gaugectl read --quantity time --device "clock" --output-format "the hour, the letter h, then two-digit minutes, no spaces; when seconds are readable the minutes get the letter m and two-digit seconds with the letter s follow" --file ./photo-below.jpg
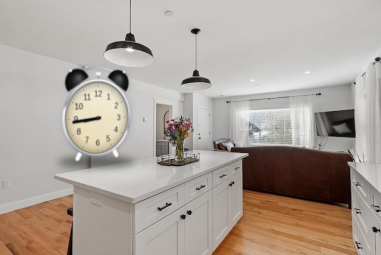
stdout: 8h44
